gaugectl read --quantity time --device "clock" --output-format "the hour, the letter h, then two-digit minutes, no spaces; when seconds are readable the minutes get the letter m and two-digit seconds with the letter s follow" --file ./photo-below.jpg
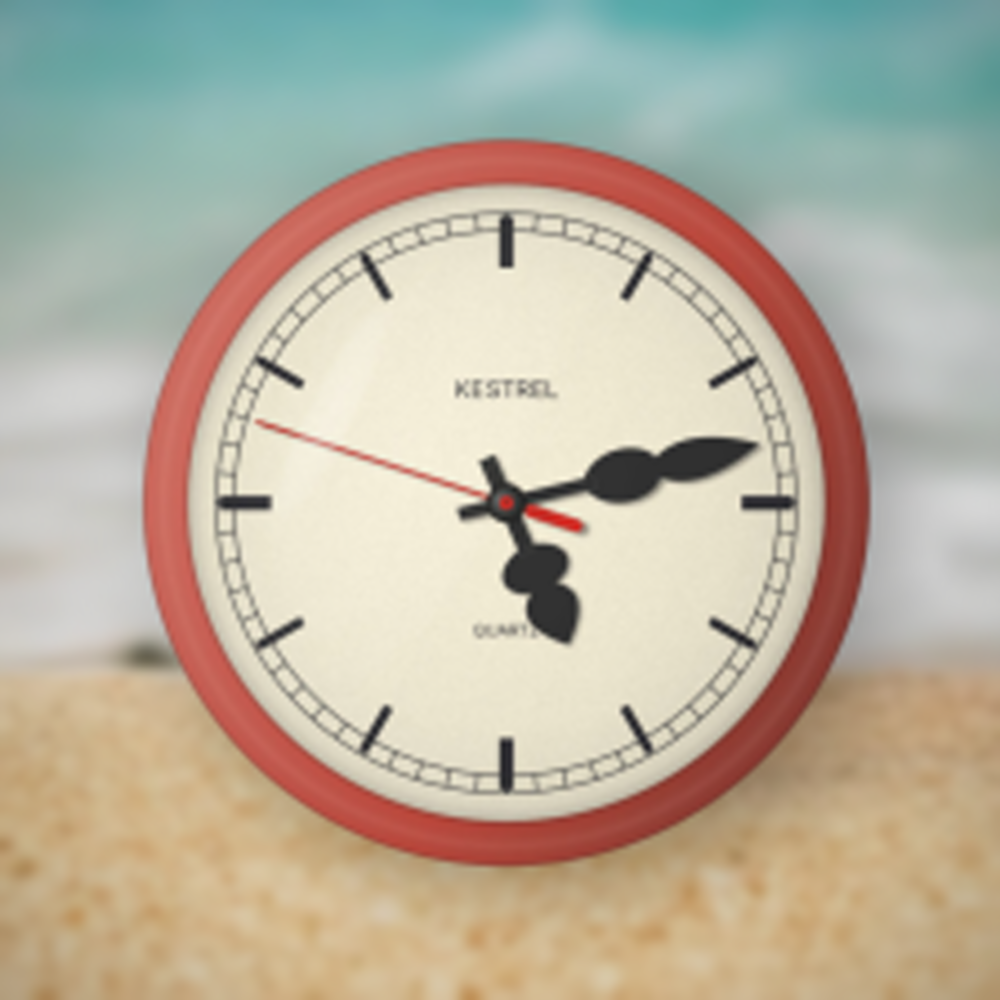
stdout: 5h12m48s
